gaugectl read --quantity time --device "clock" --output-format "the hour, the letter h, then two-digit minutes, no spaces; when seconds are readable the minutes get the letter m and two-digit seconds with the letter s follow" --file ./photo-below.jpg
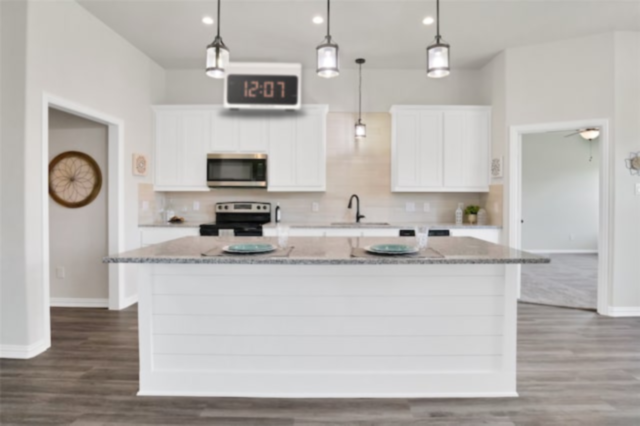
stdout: 12h07
